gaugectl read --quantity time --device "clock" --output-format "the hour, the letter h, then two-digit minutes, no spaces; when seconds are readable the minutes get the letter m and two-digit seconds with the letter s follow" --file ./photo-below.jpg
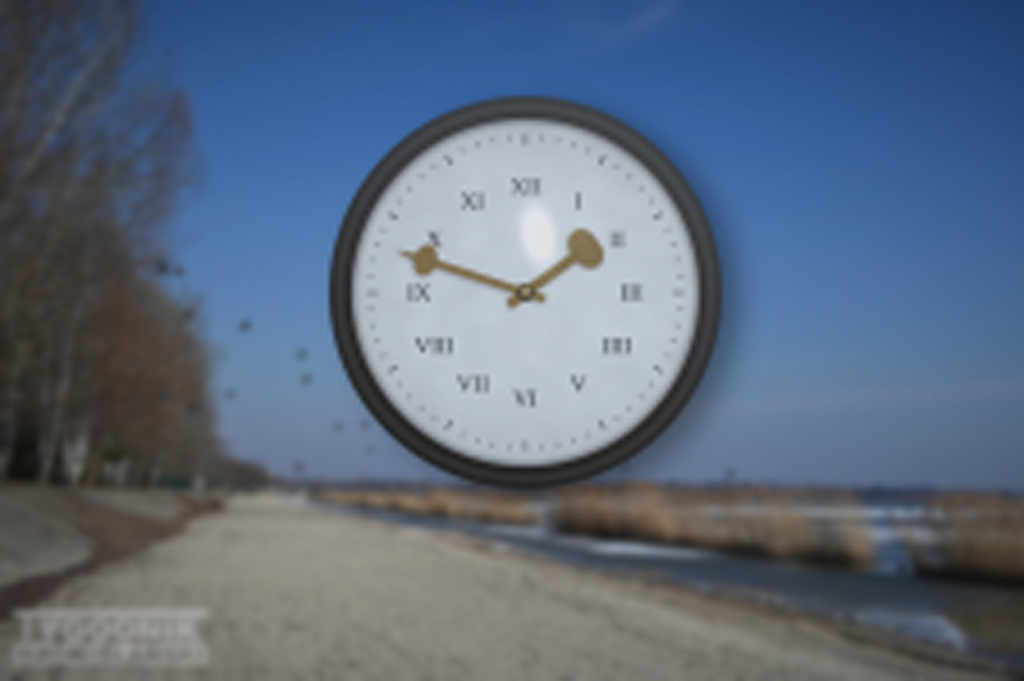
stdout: 1h48
